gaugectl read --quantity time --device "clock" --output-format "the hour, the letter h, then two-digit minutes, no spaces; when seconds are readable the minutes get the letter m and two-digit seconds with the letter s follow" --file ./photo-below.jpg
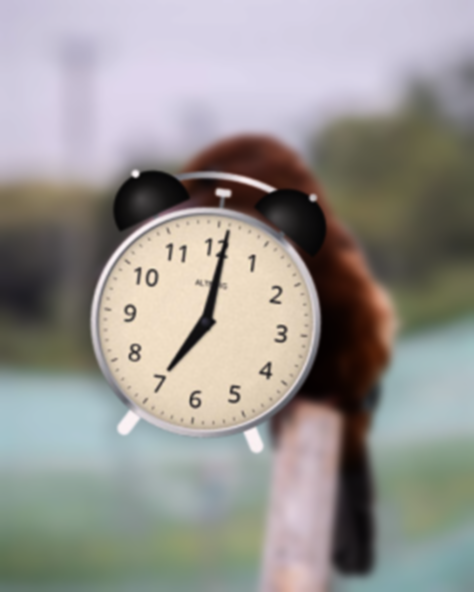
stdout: 7h01
